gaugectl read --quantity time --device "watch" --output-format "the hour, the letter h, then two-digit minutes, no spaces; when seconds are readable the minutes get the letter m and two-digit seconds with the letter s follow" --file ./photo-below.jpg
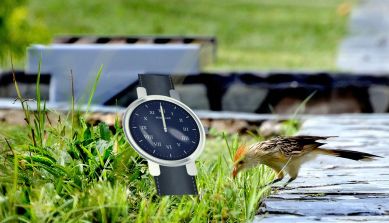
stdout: 12h00
